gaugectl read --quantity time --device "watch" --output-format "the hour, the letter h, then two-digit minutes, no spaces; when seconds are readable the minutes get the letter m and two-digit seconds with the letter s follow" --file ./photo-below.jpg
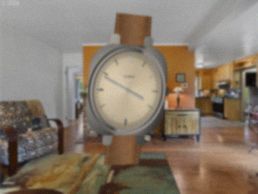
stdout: 3h49
